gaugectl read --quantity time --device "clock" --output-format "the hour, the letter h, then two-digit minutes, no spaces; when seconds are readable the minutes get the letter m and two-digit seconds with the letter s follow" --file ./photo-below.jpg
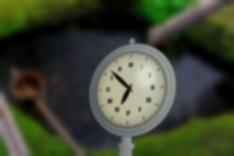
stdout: 6h52
